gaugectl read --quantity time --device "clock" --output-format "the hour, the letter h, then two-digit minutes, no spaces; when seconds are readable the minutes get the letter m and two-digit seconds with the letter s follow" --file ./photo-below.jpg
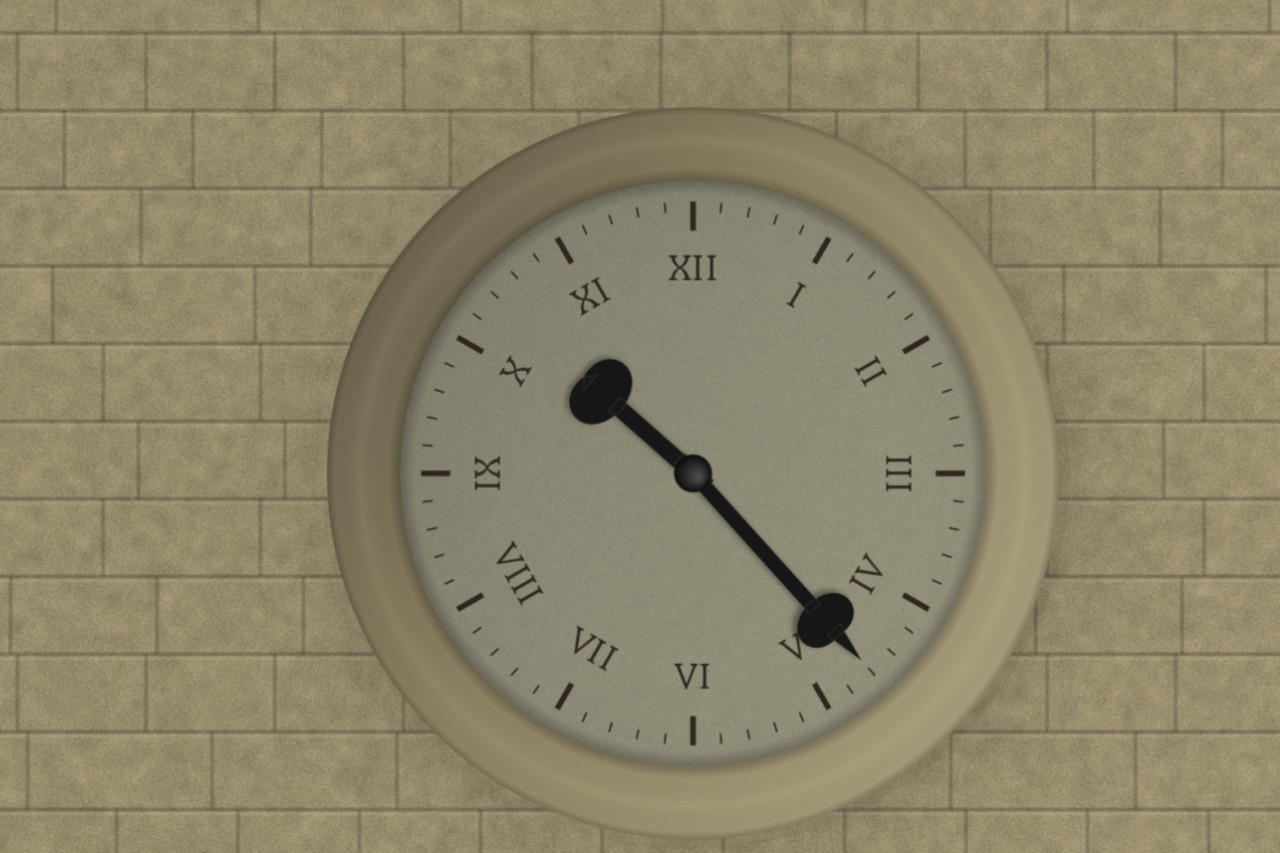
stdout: 10h23
